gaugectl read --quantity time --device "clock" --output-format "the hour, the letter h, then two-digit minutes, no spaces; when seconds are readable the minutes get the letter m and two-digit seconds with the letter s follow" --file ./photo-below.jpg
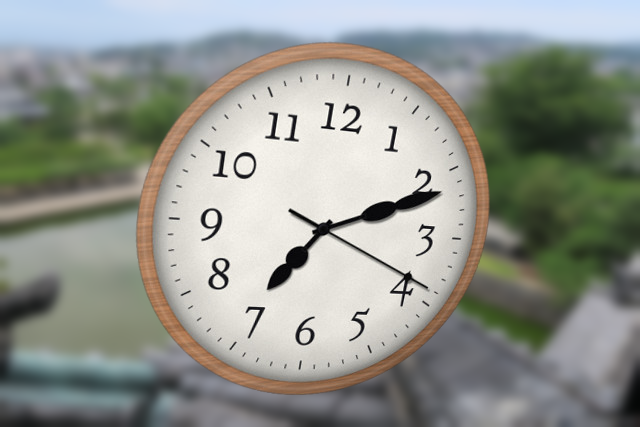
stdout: 7h11m19s
